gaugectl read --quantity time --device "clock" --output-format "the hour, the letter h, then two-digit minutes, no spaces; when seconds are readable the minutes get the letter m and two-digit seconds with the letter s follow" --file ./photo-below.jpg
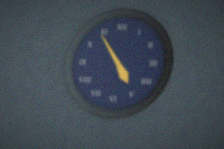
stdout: 4h54
